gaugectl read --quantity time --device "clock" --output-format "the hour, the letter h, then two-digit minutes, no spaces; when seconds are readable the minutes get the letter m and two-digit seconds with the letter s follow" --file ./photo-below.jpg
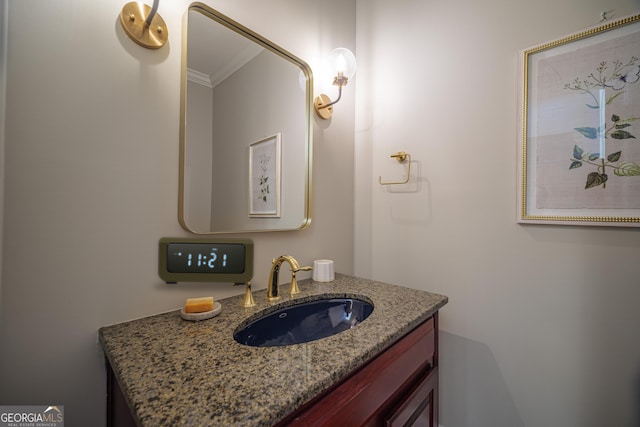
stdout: 11h21
